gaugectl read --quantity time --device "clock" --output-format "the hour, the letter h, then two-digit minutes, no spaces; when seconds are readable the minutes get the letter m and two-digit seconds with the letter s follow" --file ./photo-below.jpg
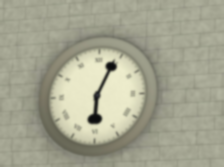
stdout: 6h04
